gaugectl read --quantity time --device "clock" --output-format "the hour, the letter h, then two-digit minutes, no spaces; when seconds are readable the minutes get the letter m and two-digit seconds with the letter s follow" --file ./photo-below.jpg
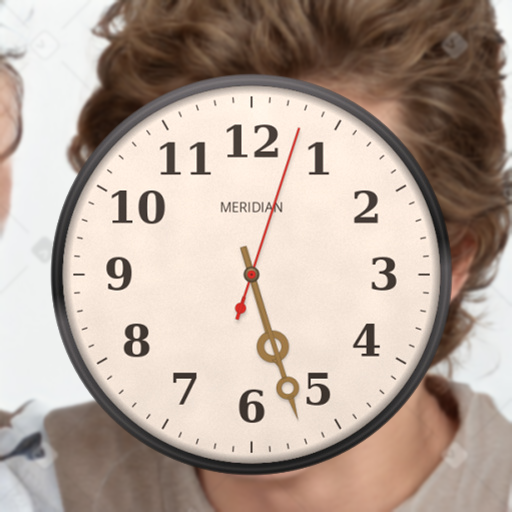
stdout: 5h27m03s
